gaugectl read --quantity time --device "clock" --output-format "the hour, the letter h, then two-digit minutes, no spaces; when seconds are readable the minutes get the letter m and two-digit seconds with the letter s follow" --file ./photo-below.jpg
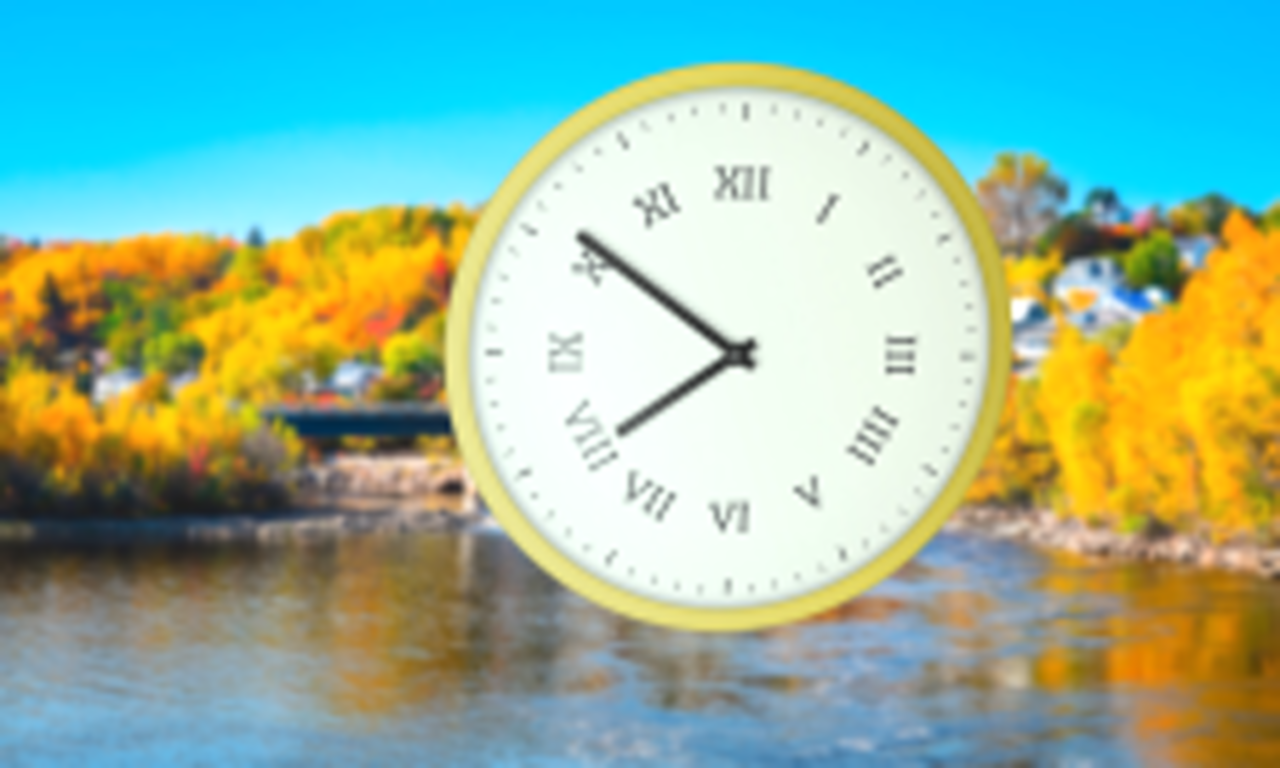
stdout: 7h51
